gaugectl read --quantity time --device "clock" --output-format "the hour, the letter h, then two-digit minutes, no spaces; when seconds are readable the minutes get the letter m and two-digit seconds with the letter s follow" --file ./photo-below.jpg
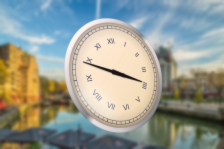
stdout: 3h49
